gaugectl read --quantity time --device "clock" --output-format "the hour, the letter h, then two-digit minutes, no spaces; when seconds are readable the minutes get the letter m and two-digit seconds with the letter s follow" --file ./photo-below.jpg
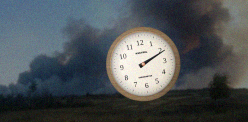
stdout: 2h11
